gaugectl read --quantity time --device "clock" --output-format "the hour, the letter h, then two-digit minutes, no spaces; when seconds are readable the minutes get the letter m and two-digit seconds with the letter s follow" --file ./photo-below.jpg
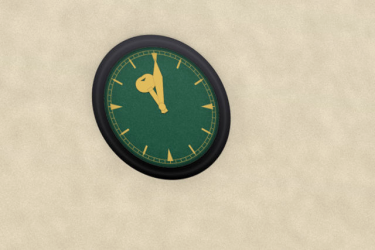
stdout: 11h00
